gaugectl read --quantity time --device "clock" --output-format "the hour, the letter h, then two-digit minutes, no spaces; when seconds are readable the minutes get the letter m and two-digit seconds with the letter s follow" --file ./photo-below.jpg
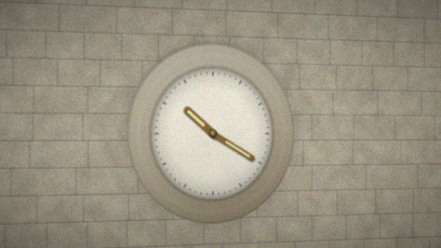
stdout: 10h20
